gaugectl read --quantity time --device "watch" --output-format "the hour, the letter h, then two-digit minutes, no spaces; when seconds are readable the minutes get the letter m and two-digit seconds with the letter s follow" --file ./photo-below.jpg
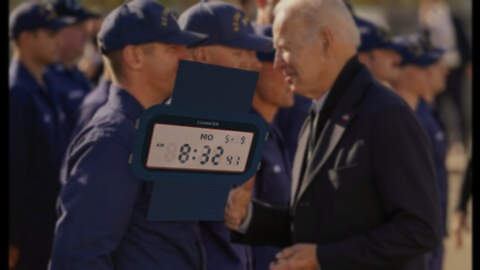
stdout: 8h32m41s
